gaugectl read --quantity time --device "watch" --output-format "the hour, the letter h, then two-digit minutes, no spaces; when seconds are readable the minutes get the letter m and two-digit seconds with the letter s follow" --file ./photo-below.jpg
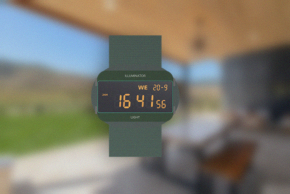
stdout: 16h41m56s
